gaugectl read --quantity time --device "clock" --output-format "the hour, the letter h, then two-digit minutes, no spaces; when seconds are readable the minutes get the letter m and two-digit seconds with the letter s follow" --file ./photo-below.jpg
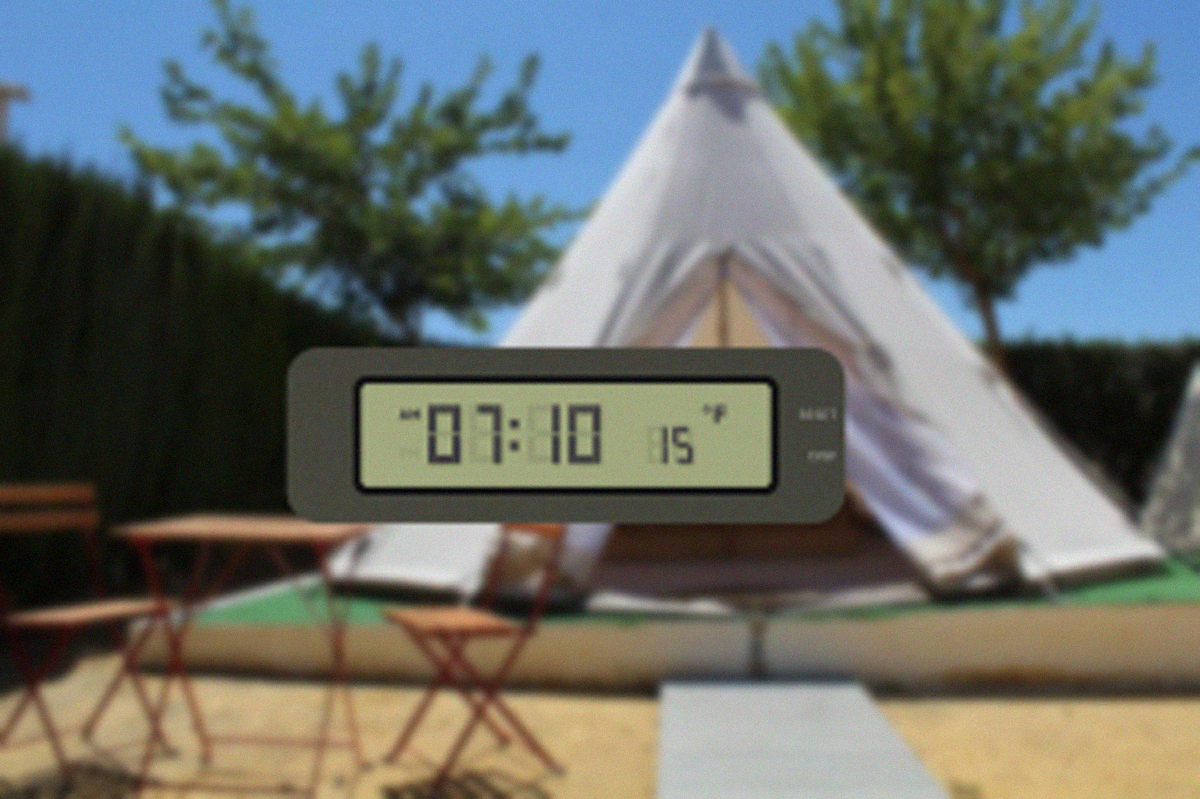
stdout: 7h10
